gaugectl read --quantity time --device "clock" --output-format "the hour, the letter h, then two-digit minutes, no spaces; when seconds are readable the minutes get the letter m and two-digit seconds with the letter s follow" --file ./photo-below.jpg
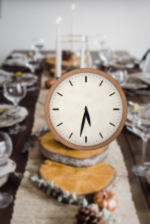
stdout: 5h32
